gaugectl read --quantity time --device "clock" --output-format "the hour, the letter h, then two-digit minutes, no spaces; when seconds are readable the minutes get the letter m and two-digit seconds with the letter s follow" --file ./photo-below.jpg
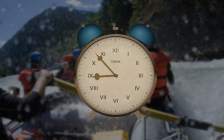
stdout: 8h53
